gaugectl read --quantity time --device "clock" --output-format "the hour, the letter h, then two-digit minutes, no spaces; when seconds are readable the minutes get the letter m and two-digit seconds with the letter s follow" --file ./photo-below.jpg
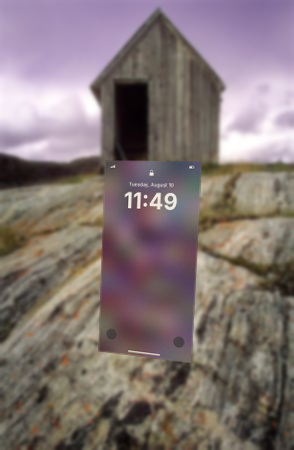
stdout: 11h49
